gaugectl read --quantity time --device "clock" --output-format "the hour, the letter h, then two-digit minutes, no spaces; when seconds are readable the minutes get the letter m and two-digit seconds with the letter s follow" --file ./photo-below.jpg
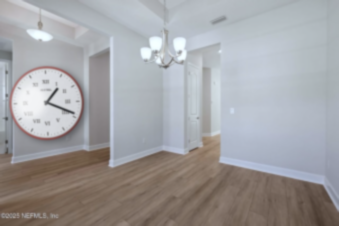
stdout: 1h19
